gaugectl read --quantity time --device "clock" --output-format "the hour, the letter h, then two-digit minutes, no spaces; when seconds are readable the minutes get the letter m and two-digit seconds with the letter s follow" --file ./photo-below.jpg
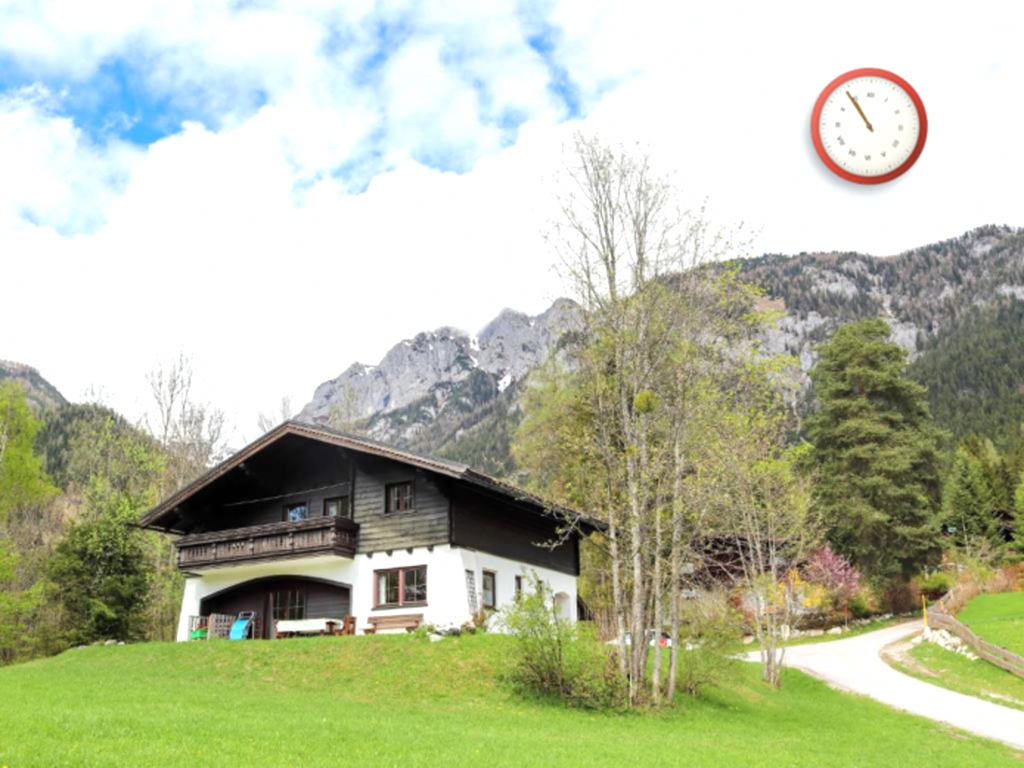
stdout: 10h54
